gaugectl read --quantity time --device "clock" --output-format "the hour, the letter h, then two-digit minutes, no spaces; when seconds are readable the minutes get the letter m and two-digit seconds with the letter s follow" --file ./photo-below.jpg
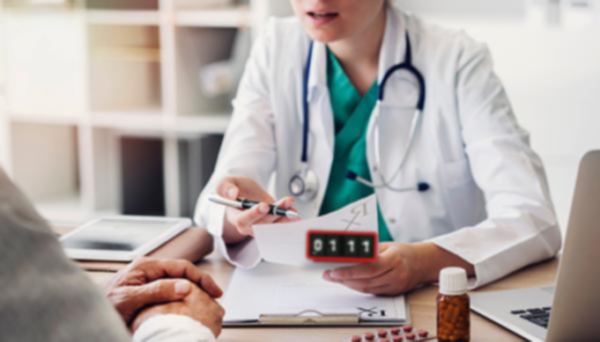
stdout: 1h11
